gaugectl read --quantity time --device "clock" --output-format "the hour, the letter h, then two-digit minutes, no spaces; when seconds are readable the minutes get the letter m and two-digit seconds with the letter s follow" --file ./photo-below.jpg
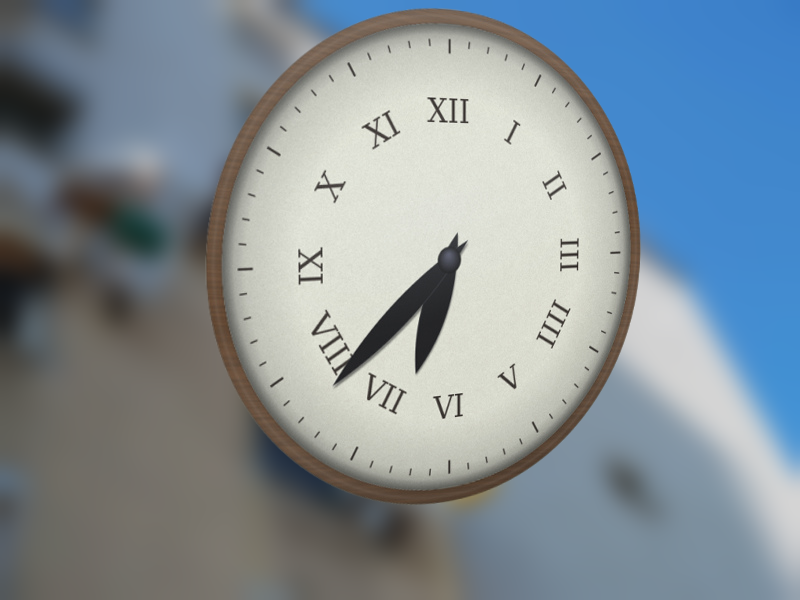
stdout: 6h38
